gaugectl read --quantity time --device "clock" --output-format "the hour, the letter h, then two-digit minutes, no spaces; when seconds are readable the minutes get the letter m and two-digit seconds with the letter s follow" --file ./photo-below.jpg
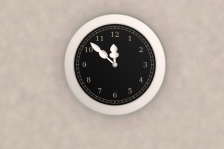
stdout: 11h52
